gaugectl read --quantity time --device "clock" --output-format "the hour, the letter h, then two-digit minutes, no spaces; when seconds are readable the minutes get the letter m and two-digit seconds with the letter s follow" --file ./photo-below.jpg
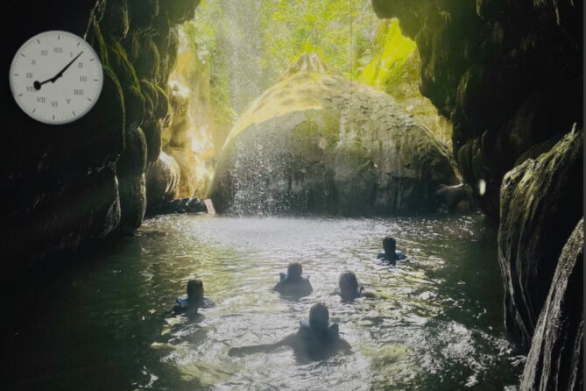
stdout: 8h07
